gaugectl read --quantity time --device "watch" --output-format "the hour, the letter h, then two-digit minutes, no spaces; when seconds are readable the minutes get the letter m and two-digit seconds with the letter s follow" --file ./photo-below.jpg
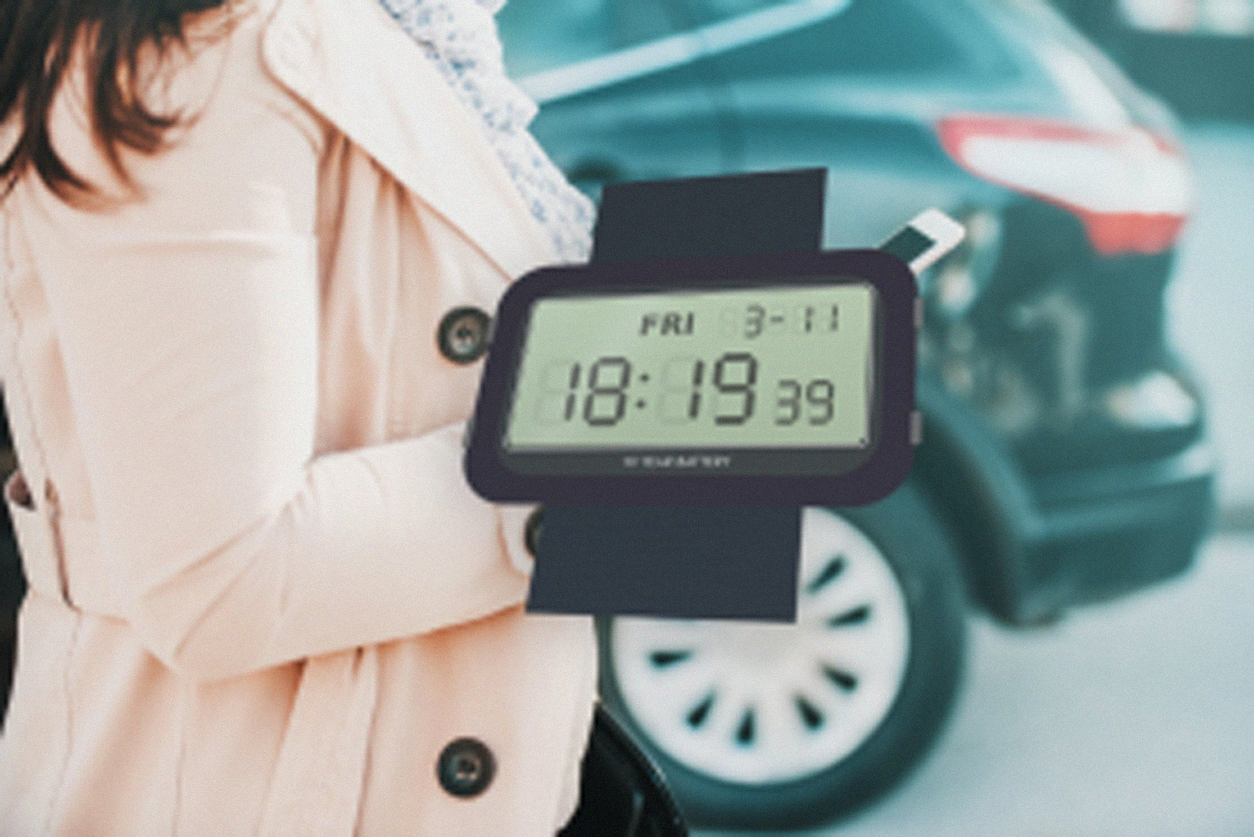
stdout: 18h19m39s
